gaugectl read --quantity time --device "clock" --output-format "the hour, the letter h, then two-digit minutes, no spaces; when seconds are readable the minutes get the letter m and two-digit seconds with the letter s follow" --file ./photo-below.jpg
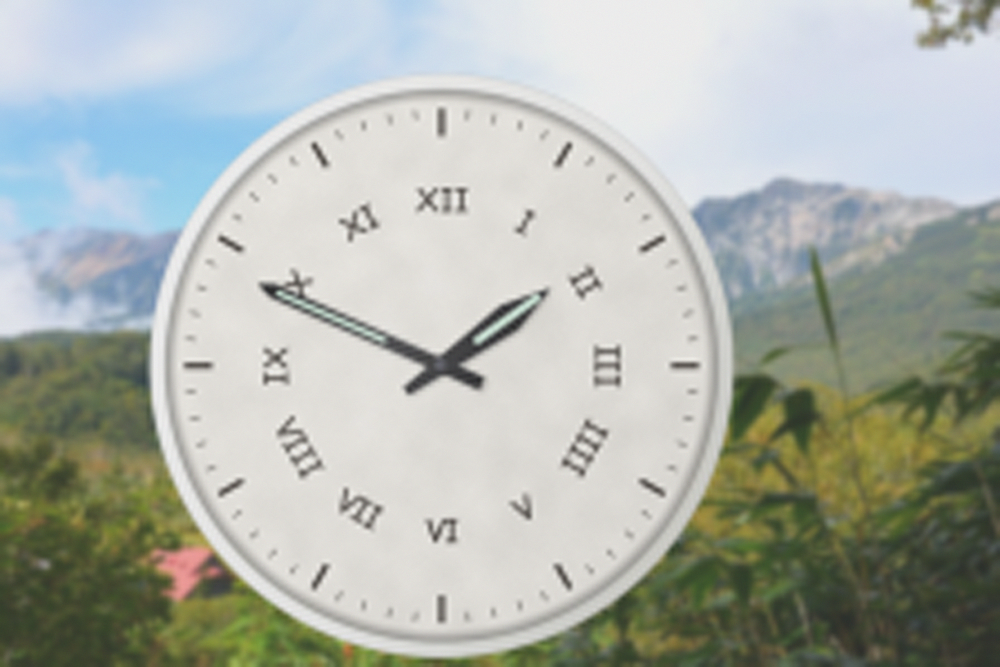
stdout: 1h49
